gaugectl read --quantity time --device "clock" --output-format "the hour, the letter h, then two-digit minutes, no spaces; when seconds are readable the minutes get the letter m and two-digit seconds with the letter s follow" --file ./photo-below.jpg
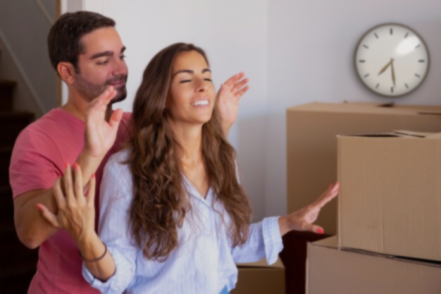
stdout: 7h29
